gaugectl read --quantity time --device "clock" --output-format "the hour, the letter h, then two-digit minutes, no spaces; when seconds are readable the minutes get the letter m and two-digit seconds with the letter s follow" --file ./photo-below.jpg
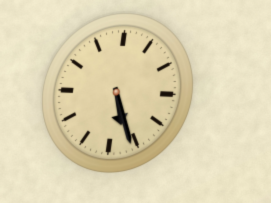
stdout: 5h26
